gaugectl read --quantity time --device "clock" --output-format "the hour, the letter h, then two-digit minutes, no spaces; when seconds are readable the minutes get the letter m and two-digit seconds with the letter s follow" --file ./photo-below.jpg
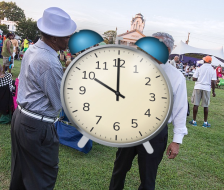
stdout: 10h00
